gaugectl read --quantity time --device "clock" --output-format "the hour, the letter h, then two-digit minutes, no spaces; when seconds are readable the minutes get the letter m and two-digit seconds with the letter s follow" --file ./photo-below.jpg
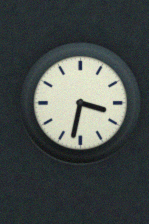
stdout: 3h32
